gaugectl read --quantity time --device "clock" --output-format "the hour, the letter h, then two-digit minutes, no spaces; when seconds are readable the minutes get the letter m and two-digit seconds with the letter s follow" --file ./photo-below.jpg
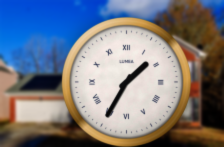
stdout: 1h35
